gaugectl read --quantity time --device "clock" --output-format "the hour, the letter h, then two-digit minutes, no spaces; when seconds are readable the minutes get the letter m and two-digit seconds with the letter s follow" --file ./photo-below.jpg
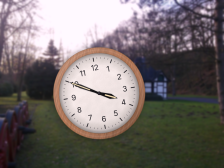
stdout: 3h50
